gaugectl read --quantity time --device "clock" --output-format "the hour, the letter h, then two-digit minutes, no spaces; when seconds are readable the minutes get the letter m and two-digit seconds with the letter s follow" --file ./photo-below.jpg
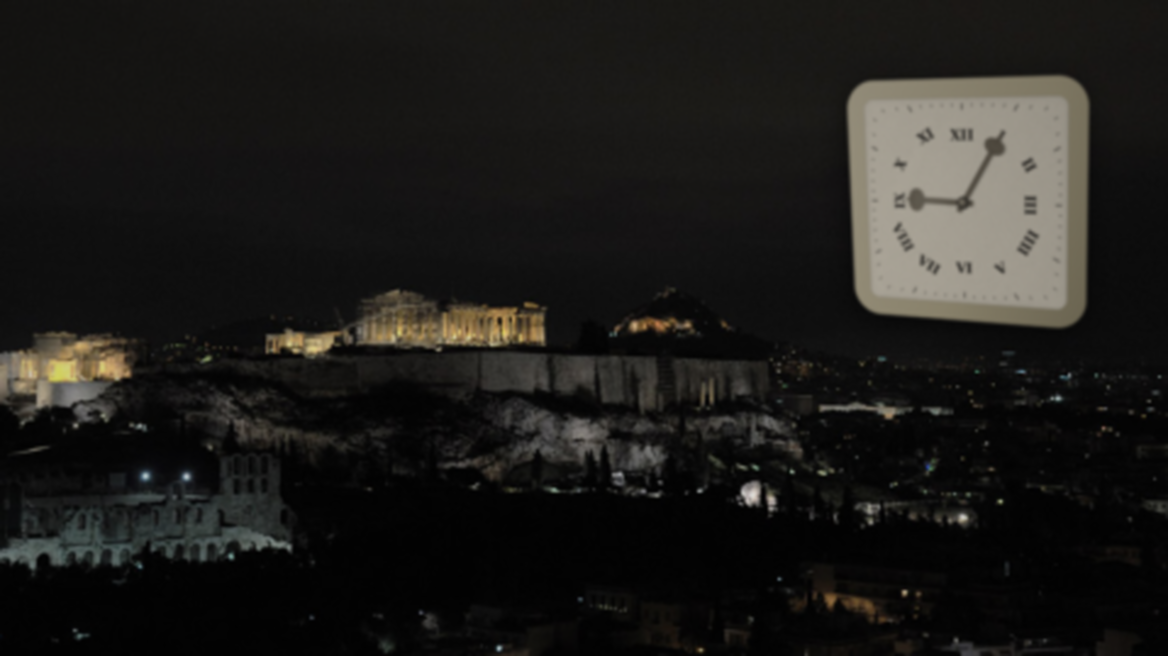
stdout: 9h05
